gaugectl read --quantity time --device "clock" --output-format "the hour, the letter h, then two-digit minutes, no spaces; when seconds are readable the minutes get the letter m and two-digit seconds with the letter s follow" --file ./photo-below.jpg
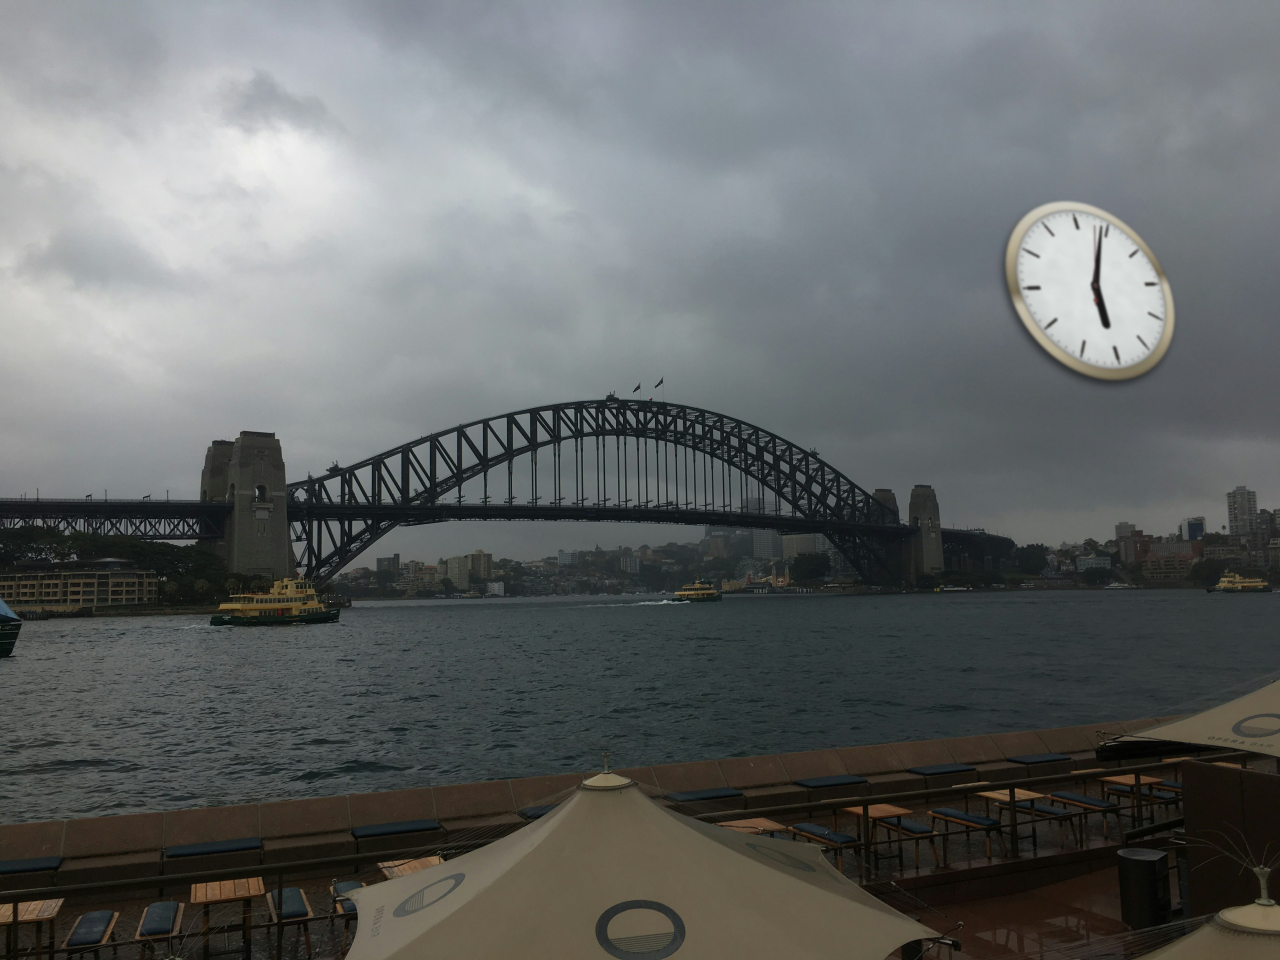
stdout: 6h04m03s
